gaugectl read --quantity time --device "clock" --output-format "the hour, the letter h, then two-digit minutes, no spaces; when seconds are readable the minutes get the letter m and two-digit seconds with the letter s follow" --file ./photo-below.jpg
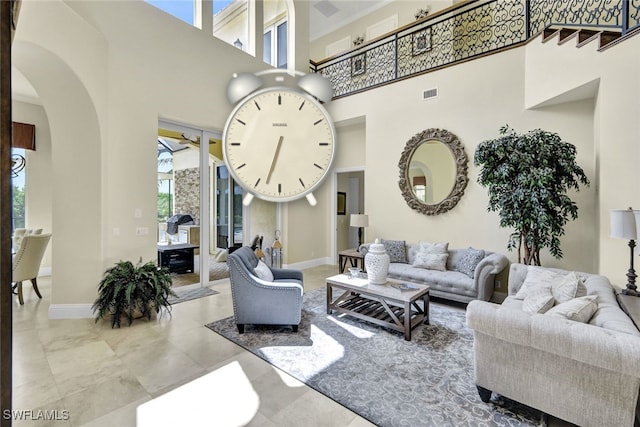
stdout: 6h33
